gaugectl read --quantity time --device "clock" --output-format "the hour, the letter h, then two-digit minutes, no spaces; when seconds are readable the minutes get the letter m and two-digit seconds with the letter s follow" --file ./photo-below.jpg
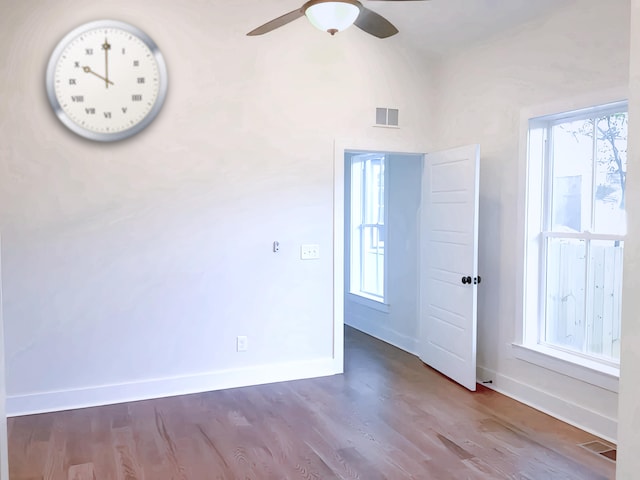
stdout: 10h00
